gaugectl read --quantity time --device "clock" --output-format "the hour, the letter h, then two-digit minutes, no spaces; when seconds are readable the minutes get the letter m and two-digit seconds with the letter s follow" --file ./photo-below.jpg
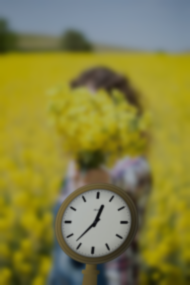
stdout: 12h37
